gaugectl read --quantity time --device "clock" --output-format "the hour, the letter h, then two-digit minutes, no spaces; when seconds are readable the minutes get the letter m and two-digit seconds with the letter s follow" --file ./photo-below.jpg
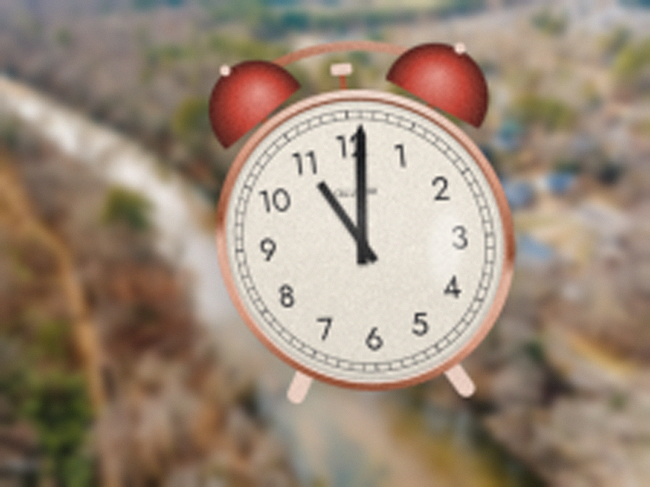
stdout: 11h01
